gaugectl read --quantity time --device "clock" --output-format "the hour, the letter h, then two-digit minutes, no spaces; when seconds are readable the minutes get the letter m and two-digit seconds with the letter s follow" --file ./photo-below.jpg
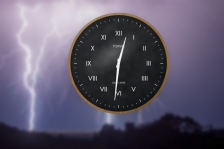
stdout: 12h31
